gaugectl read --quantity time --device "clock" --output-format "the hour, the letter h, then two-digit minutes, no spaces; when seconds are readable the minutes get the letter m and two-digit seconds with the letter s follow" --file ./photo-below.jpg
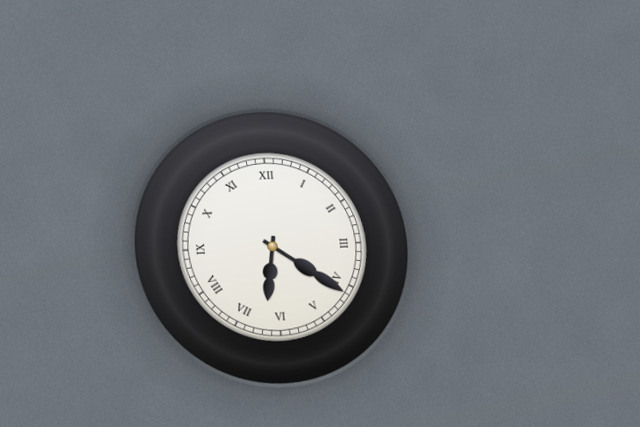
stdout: 6h21
